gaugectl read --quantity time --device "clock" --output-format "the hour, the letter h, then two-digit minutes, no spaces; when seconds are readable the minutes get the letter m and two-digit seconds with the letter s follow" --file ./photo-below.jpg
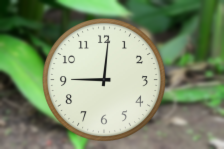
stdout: 9h01
